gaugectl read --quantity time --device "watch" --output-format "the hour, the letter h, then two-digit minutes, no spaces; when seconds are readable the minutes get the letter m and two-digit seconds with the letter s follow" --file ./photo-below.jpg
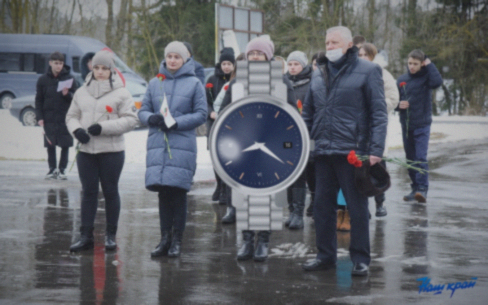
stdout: 8h21
